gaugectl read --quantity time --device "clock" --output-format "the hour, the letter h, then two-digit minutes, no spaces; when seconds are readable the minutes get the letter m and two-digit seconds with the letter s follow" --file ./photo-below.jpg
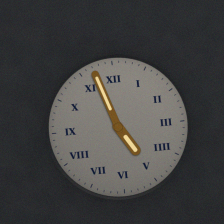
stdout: 4h57
